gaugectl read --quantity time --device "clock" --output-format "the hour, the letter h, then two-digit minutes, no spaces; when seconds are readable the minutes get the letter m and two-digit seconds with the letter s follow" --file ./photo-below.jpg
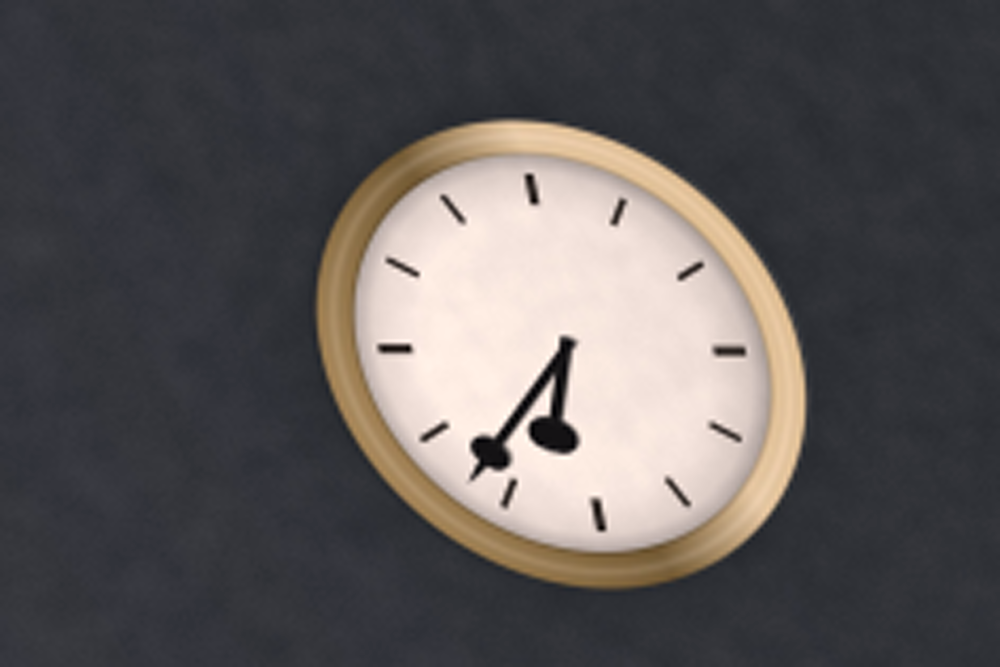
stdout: 6h37
